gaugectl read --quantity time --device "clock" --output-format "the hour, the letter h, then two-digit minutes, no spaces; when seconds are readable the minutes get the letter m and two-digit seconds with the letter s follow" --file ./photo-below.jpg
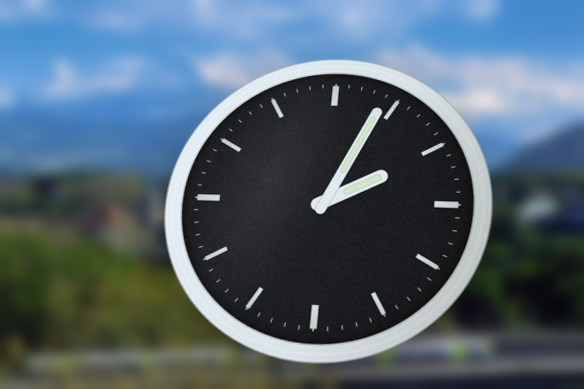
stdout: 2h04
